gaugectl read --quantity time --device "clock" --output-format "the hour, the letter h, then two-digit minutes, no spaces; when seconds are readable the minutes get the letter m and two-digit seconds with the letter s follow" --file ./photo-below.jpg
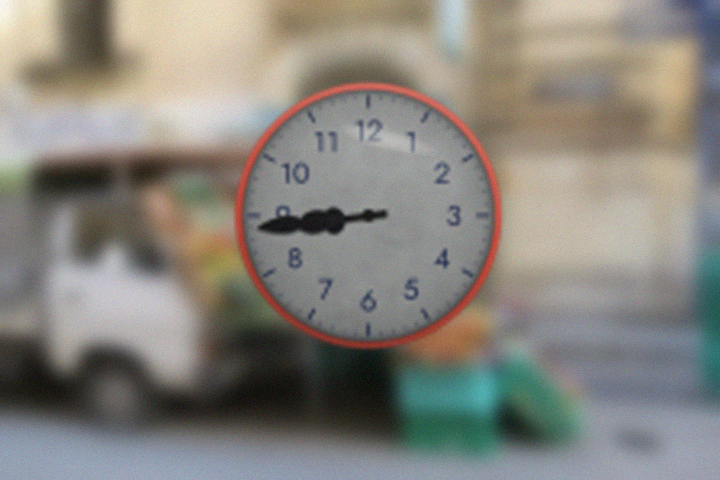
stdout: 8h44
